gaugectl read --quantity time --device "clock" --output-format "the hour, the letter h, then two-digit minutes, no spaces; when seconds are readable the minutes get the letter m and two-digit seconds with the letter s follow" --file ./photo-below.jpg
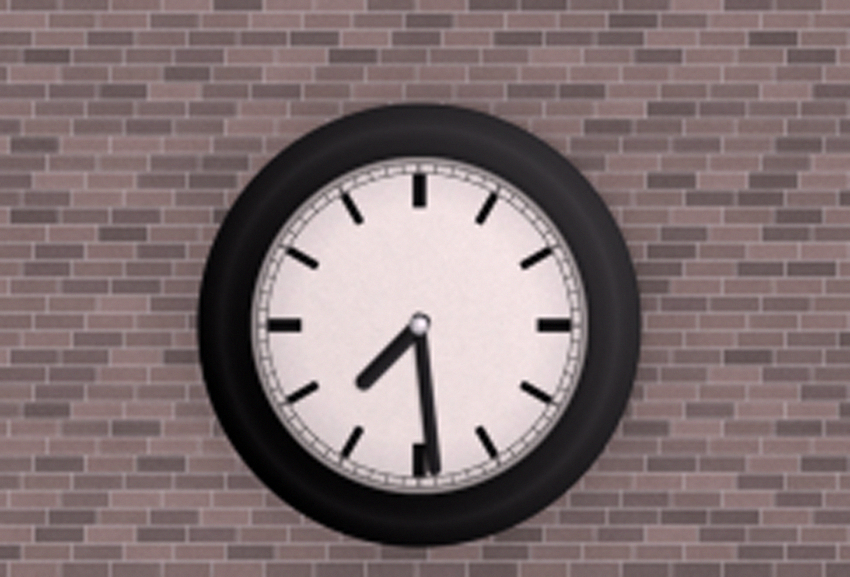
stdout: 7h29
